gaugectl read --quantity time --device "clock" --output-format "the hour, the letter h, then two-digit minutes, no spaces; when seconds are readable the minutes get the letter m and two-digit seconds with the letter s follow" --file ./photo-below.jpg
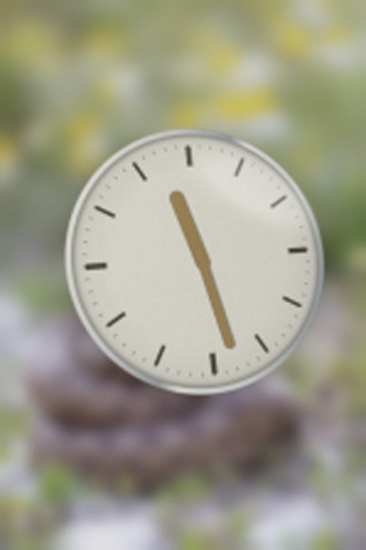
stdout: 11h28
